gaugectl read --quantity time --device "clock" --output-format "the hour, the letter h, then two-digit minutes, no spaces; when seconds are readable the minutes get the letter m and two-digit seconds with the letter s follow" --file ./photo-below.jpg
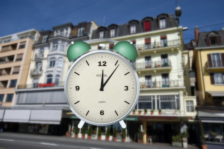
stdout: 12h06
